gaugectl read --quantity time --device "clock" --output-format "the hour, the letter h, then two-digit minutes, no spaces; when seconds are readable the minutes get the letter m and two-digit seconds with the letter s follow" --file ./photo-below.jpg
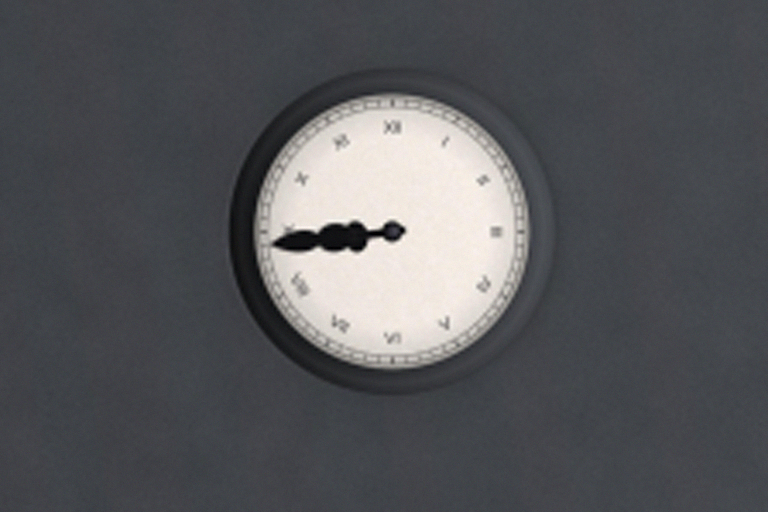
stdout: 8h44
